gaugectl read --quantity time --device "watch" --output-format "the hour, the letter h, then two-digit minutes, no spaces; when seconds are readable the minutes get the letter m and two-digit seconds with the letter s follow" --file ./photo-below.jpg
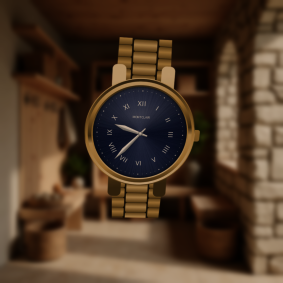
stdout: 9h37
